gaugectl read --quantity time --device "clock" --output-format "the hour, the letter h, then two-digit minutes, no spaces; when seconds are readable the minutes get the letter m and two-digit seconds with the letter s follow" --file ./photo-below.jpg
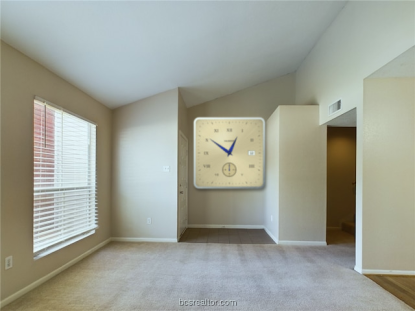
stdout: 12h51
